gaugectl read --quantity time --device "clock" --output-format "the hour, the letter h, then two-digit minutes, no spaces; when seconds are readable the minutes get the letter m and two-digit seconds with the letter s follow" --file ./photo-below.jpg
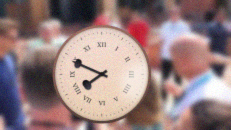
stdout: 7h49
